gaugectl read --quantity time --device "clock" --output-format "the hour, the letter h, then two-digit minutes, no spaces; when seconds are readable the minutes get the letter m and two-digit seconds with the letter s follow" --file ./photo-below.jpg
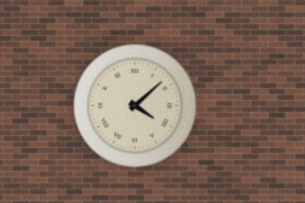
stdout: 4h08
